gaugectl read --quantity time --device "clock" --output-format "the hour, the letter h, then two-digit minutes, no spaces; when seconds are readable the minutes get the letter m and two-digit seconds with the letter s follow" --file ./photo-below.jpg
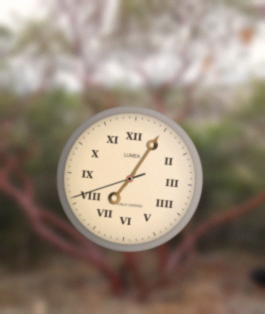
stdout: 7h04m41s
